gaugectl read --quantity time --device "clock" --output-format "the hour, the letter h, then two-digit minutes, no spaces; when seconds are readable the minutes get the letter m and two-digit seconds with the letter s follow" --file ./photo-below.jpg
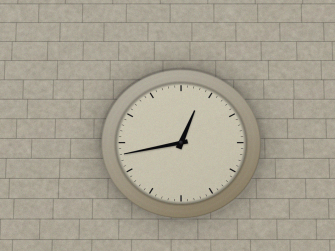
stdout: 12h43
